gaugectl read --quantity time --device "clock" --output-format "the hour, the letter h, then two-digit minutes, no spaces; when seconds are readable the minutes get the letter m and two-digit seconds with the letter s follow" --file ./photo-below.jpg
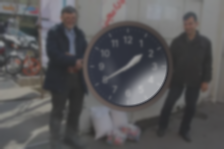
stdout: 1h40
